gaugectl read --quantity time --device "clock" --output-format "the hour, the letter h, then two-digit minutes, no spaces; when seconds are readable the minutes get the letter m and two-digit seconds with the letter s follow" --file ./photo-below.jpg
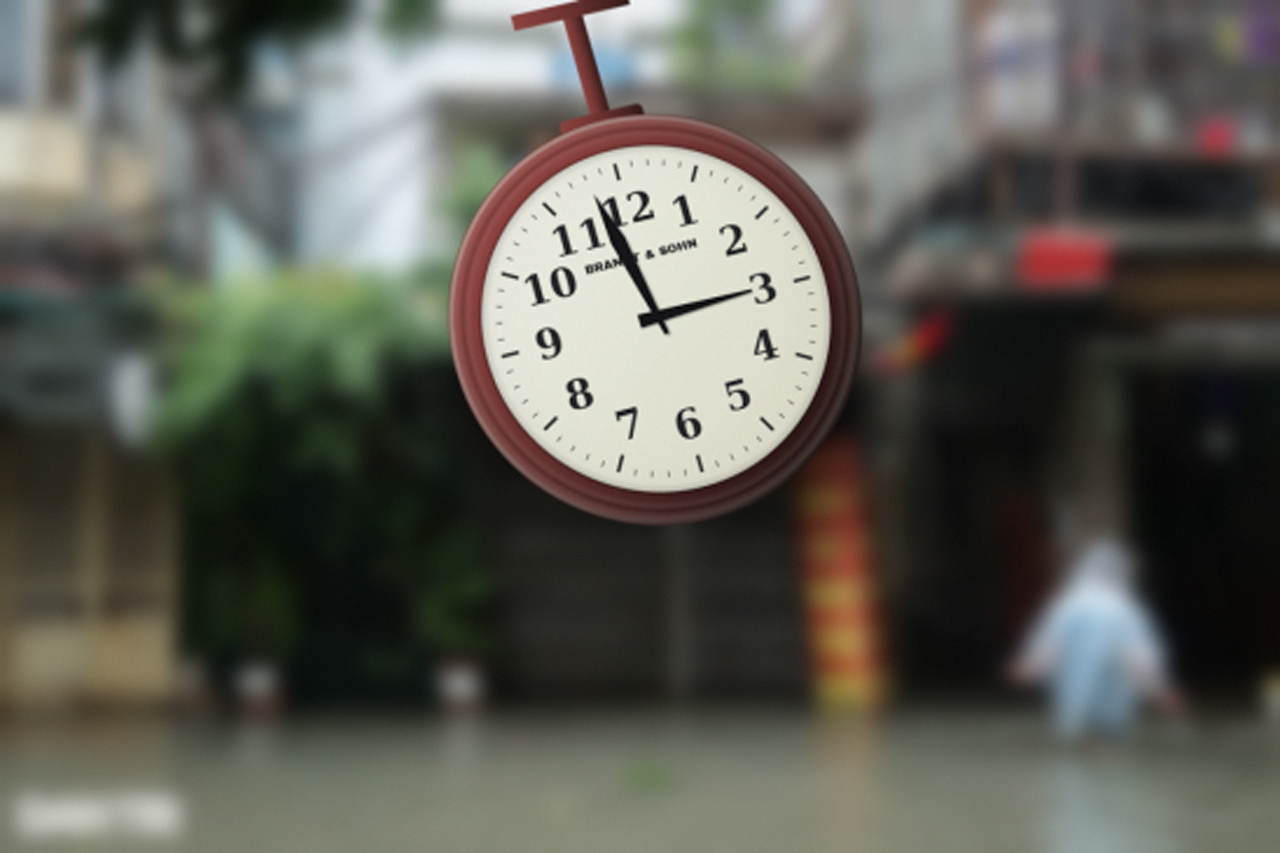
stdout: 2h58
